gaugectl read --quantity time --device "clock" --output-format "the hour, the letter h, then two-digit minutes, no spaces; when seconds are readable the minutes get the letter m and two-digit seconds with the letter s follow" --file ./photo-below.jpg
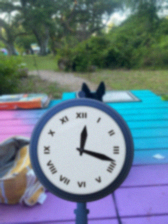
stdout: 12h18
